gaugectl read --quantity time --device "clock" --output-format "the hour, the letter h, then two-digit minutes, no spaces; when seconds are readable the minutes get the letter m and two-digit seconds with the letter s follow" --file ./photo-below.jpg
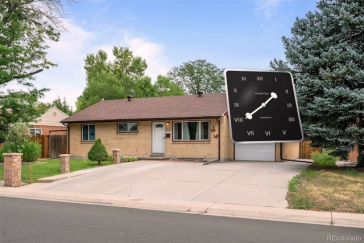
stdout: 1h39
